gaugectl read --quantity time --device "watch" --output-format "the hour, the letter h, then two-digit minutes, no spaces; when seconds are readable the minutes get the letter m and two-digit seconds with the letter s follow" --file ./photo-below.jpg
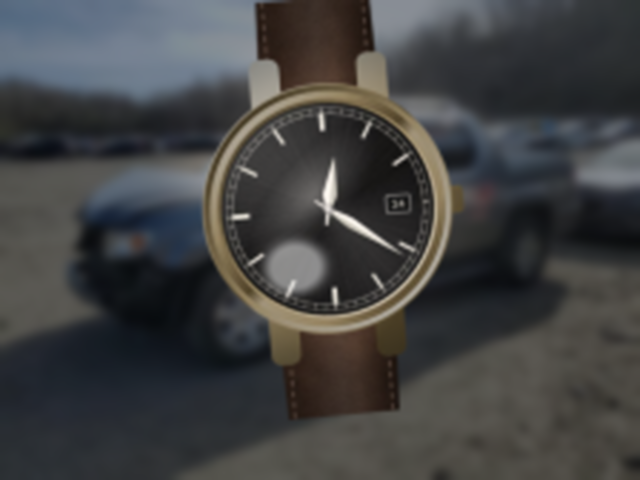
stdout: 12h21
